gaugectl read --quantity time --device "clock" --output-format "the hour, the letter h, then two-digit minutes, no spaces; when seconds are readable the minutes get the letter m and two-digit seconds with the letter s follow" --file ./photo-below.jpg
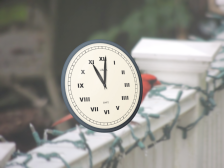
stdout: 11h01
